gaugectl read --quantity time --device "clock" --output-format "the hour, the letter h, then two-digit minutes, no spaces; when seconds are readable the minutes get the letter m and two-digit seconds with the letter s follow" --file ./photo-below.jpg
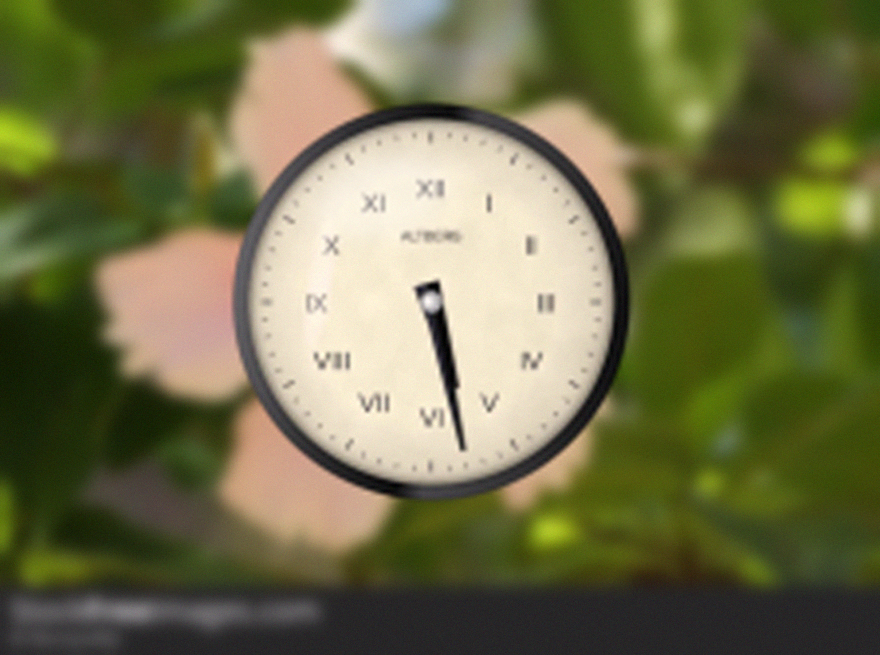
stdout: 5h28
